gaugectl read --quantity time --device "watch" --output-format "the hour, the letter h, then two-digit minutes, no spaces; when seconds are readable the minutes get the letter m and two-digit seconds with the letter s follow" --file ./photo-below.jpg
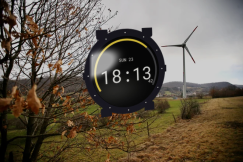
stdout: 18h13
